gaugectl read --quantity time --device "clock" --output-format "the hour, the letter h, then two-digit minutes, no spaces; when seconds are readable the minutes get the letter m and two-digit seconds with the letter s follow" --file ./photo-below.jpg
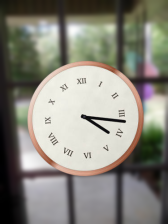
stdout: 4h17
